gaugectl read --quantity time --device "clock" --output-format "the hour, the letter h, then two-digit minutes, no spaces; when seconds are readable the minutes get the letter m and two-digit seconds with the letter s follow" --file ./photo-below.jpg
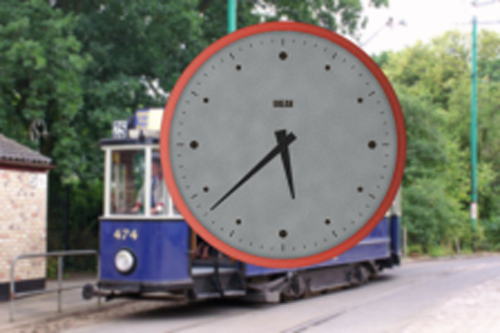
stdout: 5h38
